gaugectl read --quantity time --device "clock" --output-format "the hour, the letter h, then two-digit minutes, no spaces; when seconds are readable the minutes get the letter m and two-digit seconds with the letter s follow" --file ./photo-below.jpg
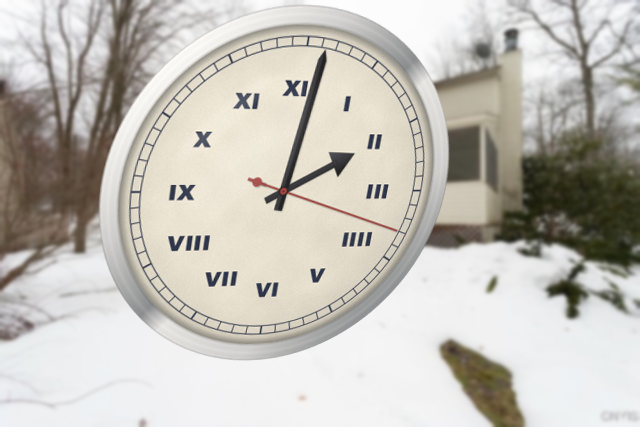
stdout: 2h01m18s
